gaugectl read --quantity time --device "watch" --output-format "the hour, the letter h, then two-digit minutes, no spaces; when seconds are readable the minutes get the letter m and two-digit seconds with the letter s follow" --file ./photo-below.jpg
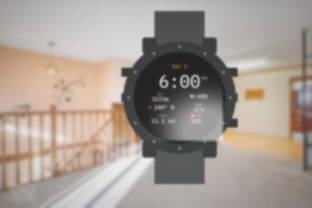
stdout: 6h00
